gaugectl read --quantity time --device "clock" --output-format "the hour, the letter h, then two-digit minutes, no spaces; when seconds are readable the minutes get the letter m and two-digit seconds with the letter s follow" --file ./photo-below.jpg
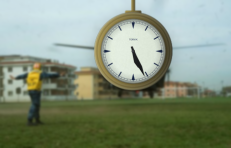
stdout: 5h26
